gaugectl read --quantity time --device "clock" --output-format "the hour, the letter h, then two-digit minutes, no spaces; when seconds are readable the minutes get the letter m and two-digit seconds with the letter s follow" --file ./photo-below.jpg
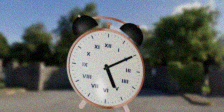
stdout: 5h10
